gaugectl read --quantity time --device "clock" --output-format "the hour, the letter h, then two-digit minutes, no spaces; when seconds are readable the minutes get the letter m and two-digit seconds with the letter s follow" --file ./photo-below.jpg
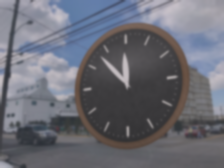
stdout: 11h53
